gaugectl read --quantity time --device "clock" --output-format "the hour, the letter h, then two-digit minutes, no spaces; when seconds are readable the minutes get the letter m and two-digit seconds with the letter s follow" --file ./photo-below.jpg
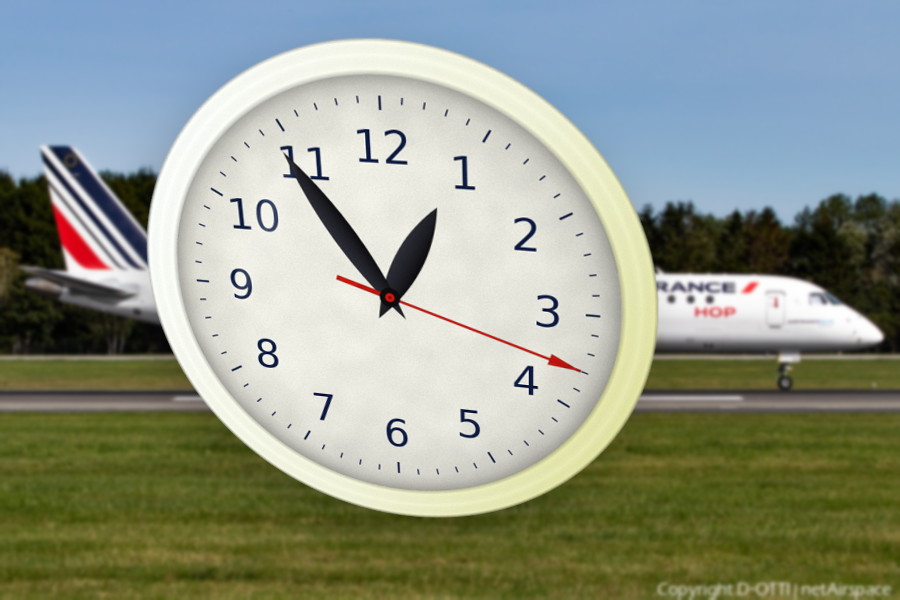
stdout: 12h54m18s
